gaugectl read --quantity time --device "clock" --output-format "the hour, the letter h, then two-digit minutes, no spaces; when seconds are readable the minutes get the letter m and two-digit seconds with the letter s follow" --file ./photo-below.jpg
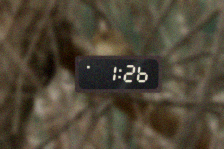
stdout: 1h26
